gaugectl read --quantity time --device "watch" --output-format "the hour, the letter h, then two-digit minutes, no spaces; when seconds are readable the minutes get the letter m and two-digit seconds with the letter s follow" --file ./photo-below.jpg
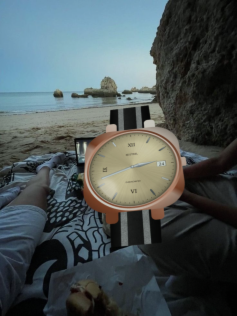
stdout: 2h42
